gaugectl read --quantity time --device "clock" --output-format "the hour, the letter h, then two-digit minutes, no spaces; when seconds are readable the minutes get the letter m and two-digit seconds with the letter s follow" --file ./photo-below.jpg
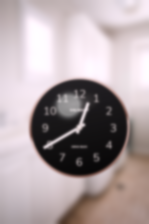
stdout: 12h40
